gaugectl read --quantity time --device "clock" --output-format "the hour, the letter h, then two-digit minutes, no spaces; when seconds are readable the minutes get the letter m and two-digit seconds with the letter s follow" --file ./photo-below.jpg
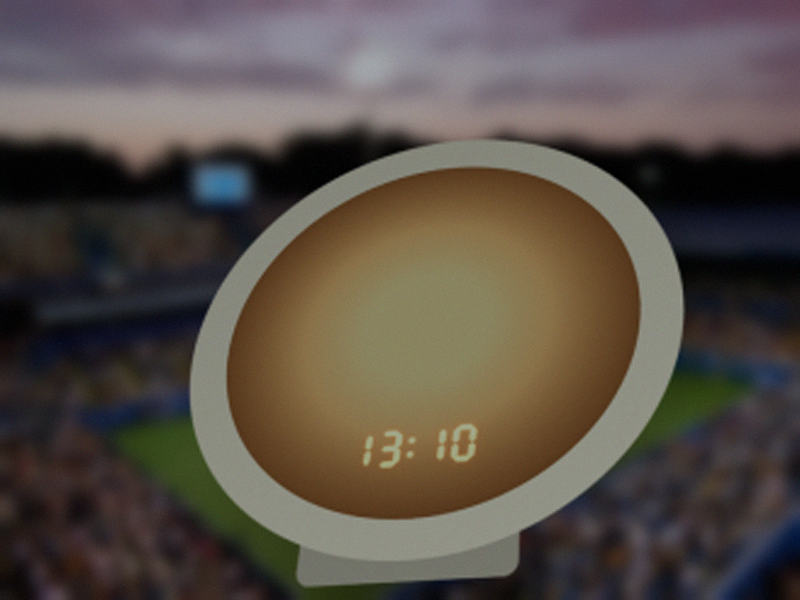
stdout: 13h10
